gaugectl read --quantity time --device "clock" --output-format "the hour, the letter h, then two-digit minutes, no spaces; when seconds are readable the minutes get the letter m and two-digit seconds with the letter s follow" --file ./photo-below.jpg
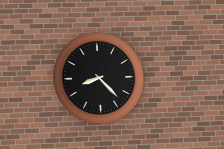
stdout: 8h23
